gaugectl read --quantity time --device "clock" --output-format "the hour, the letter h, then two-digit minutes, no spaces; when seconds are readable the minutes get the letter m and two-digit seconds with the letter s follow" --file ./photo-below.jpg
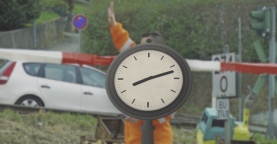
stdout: 8h12
